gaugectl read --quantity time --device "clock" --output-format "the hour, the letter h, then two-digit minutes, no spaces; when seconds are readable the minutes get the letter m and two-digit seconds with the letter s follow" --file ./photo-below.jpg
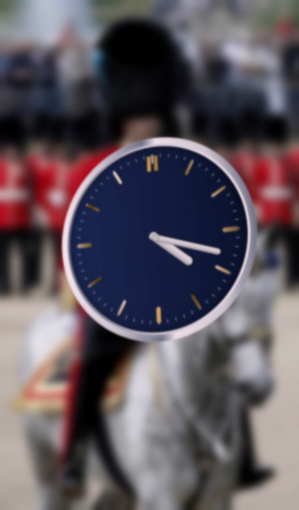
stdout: 4h18
